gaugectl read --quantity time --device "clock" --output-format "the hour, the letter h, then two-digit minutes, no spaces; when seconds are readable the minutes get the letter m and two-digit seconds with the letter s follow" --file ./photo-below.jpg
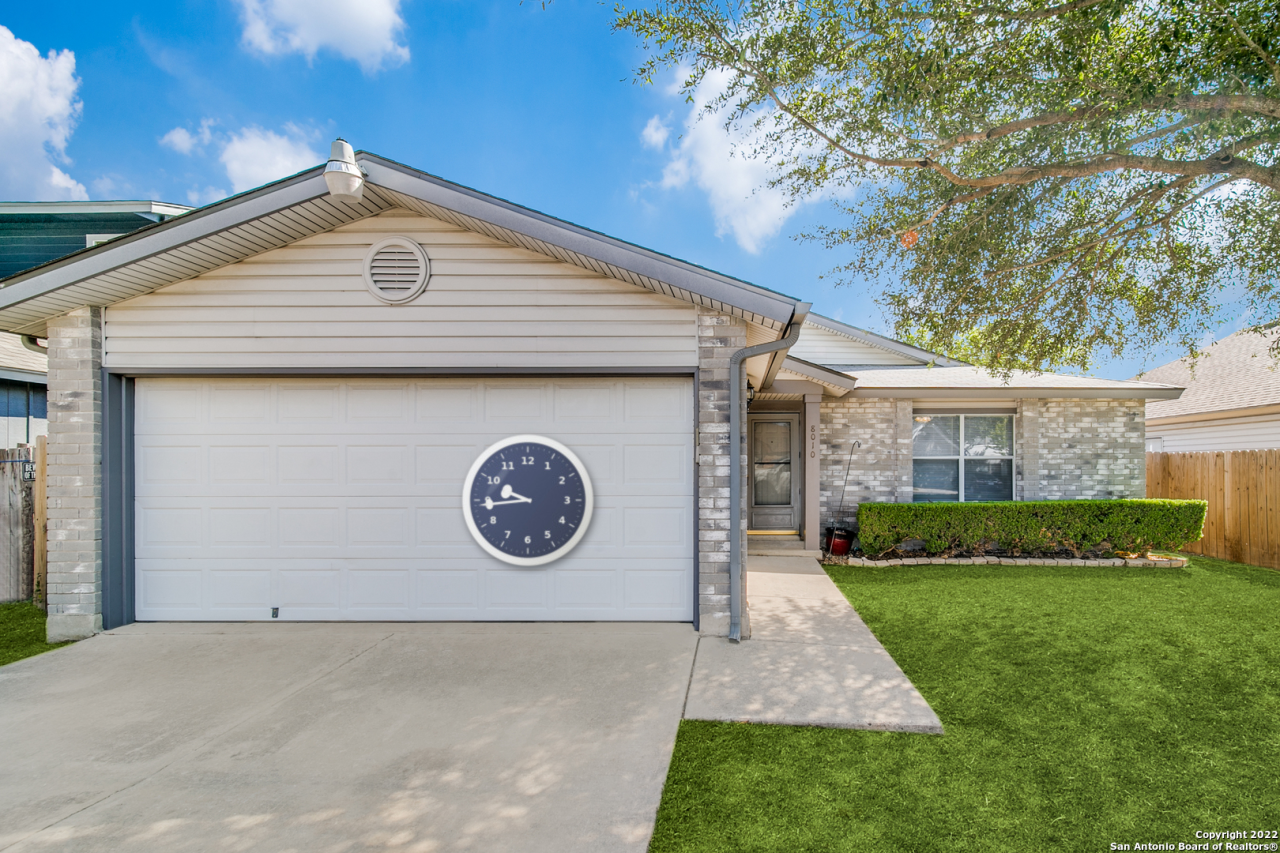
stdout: 9h44
